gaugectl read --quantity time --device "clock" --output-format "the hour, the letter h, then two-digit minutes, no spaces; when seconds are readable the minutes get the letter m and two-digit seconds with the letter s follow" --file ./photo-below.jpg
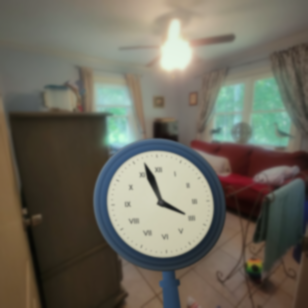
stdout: 3h57
